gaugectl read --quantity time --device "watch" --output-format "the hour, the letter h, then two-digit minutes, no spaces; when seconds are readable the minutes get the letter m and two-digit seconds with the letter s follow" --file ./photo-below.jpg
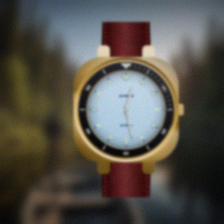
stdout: 12h28
